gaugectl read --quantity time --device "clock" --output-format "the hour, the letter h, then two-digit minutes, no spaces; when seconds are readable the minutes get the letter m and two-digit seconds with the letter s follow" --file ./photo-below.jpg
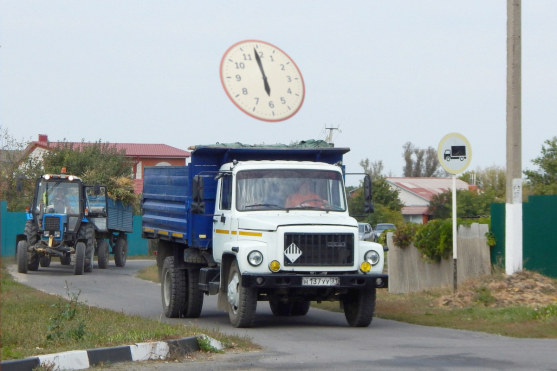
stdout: 5h59
